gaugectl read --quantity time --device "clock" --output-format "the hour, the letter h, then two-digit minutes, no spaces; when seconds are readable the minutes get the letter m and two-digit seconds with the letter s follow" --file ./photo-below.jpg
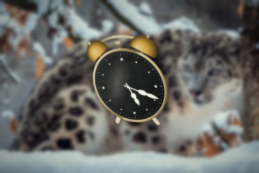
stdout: 5h19
